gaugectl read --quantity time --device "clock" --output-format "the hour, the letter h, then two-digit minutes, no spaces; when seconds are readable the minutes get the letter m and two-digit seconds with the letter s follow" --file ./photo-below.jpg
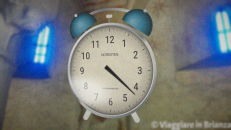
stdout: 4h22
